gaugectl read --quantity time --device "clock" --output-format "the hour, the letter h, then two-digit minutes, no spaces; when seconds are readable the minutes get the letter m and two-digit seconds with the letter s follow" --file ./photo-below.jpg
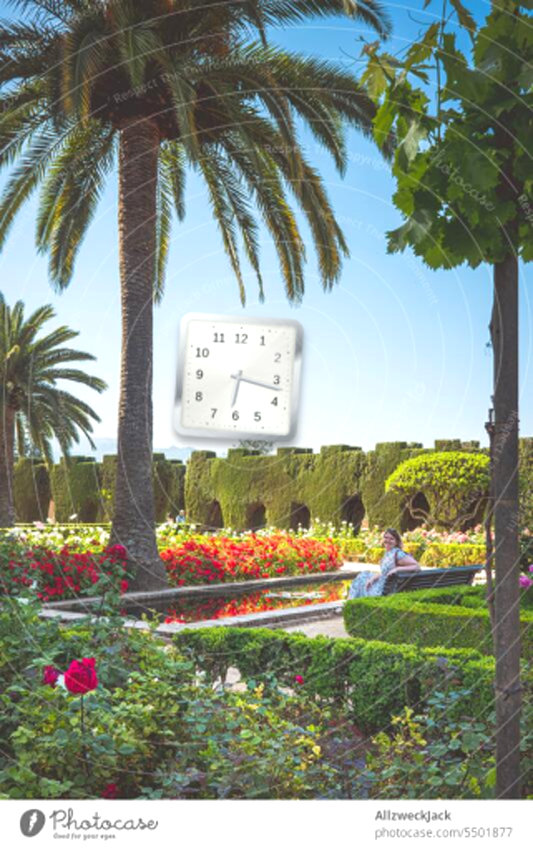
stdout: 6h17
